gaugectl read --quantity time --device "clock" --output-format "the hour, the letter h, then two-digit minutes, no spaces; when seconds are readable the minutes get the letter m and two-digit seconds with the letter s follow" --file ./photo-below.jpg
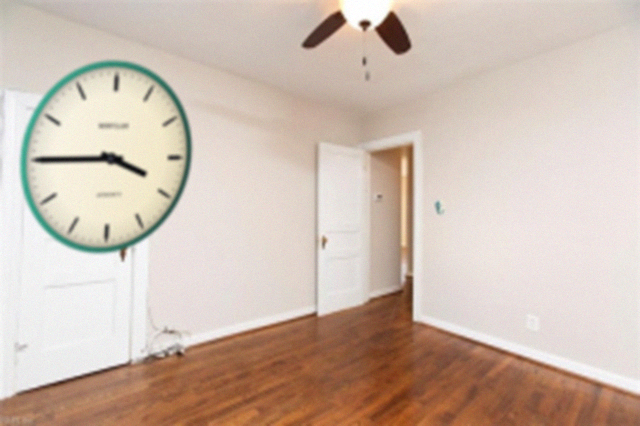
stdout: 3h45
